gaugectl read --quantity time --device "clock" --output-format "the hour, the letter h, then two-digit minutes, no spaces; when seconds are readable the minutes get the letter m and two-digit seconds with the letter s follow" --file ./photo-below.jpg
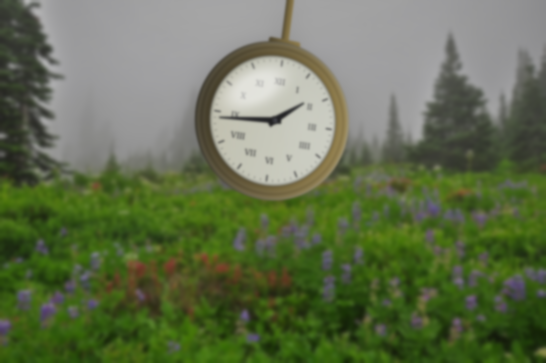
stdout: 1h44
